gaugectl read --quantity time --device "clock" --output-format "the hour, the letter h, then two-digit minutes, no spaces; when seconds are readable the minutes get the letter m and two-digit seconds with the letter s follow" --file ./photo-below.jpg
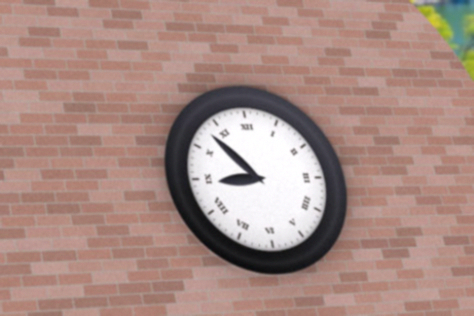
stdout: 8h53
